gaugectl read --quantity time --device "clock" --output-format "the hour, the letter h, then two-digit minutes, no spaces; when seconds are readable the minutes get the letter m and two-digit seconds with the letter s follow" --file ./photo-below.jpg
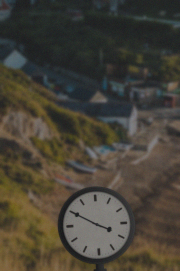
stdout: 3h50
